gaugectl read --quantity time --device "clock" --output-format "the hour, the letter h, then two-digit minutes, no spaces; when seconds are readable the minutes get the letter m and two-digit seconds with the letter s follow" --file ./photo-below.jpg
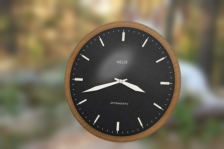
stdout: 3h42
